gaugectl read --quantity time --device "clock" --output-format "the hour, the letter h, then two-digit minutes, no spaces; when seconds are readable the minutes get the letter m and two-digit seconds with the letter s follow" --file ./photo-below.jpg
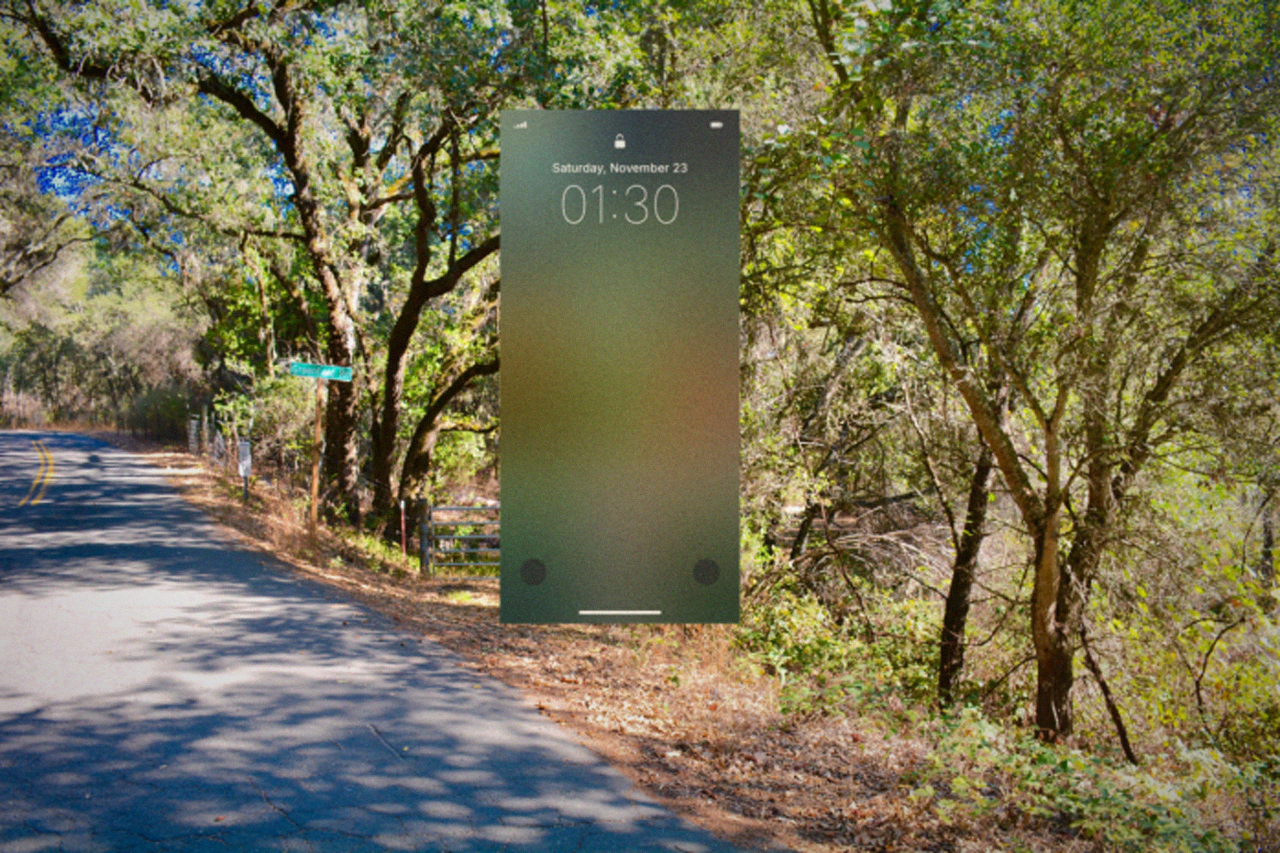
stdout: 1h30
